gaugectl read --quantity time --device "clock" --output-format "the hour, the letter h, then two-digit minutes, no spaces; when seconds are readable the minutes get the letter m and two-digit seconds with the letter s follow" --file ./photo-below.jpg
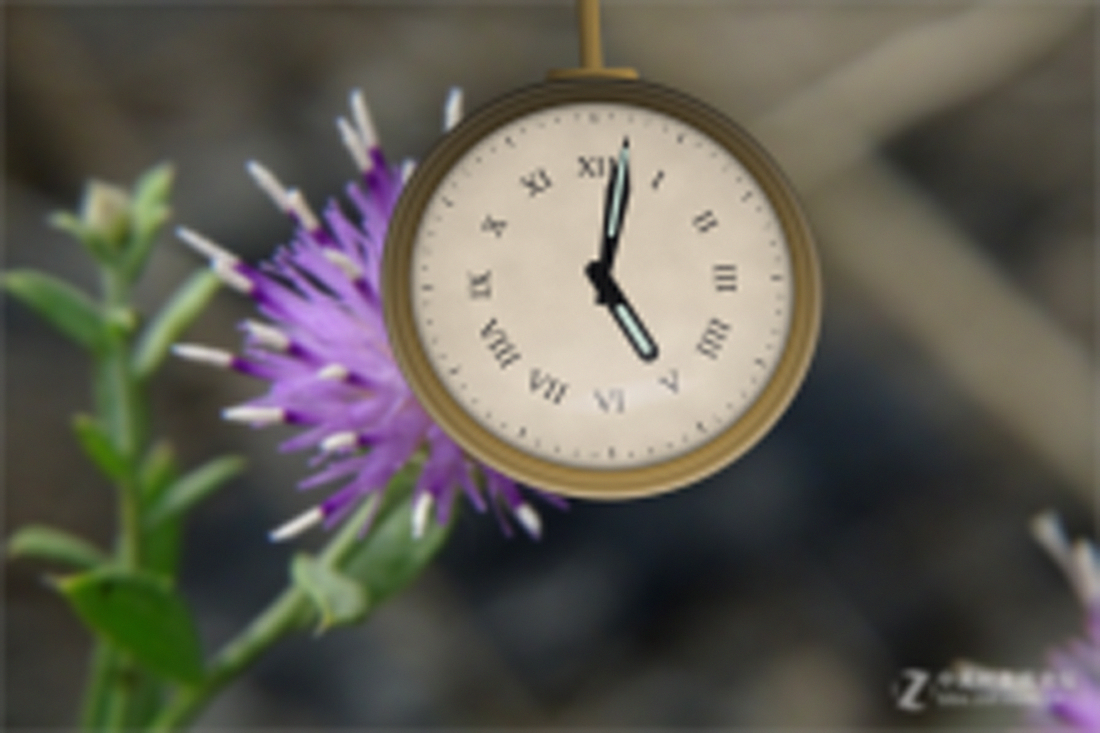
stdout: 5h02
